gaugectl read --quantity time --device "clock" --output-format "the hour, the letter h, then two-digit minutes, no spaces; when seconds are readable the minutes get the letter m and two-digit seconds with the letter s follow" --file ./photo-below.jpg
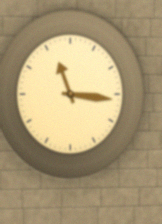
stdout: 11h16
